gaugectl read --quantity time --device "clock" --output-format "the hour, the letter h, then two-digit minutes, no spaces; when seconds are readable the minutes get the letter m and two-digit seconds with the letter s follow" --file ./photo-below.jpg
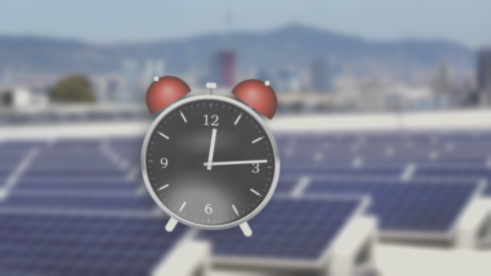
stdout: 12h14
